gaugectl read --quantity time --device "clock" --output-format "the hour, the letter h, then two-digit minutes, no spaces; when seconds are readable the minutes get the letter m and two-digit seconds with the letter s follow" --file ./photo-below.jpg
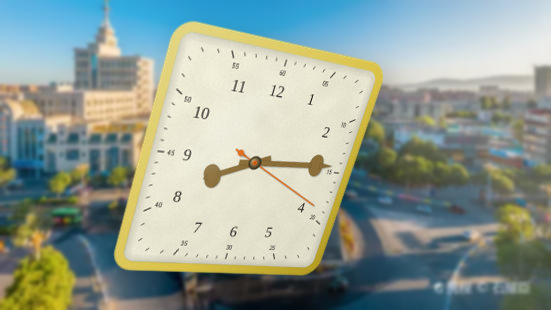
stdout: 8h14m19s
